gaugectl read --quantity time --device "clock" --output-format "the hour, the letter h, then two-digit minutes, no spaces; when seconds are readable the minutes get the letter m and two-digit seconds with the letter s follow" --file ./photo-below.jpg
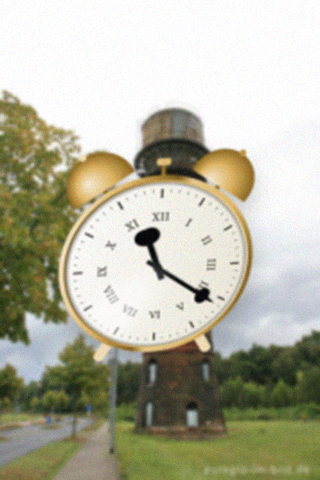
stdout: 11h21
